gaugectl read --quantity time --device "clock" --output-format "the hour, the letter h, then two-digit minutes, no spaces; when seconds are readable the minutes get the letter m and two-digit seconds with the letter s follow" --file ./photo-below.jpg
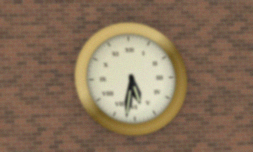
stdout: 5h32
